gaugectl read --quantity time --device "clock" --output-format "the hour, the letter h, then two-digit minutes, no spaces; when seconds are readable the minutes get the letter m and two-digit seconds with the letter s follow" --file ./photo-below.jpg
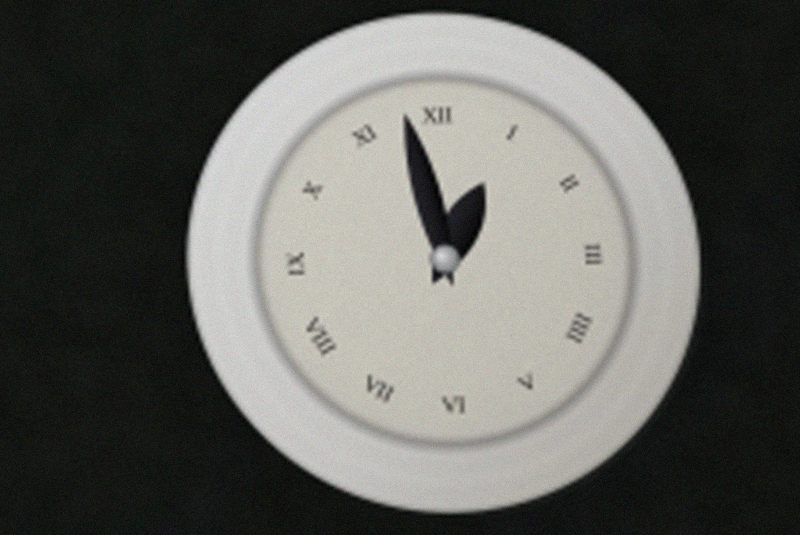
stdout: 12h58
